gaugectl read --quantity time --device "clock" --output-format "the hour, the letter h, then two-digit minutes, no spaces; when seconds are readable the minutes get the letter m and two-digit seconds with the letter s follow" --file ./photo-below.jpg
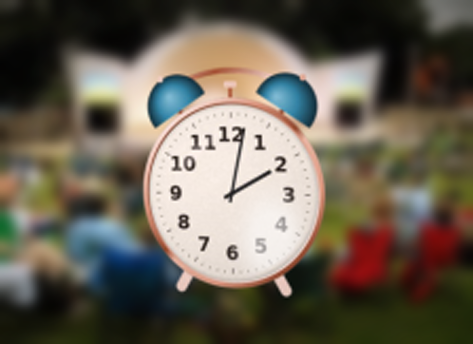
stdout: 2h02
